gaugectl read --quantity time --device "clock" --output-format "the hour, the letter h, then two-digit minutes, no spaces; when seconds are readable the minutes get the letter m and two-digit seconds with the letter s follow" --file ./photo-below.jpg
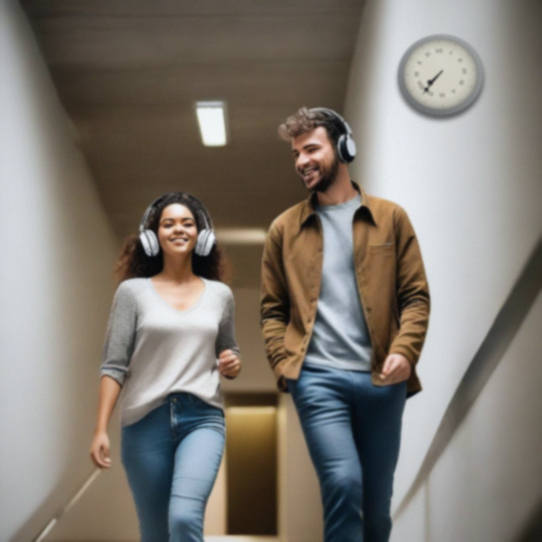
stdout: 7h37
